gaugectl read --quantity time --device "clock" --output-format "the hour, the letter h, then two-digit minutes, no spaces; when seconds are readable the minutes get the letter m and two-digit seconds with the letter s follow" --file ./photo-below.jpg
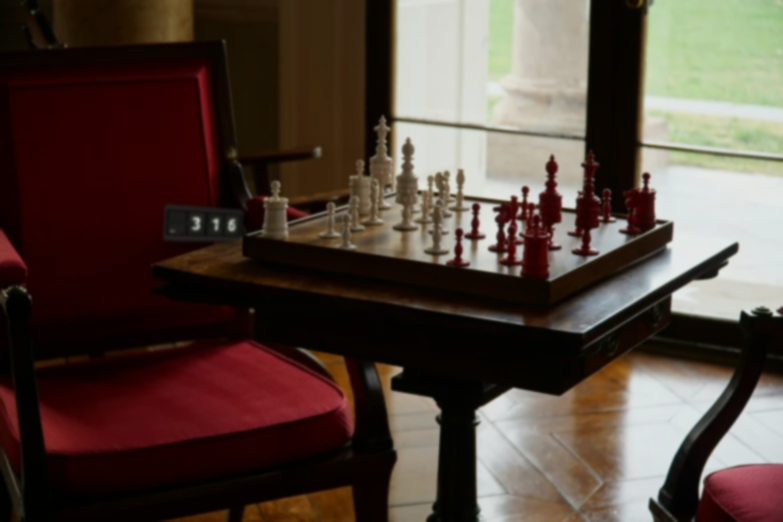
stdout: 3h16
